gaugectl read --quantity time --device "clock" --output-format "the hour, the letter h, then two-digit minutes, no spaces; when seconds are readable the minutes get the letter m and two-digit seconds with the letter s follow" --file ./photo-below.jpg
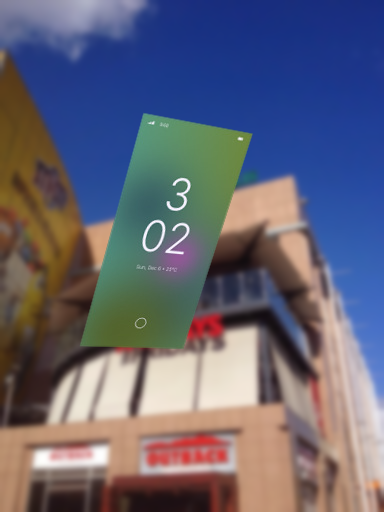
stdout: 3h02
